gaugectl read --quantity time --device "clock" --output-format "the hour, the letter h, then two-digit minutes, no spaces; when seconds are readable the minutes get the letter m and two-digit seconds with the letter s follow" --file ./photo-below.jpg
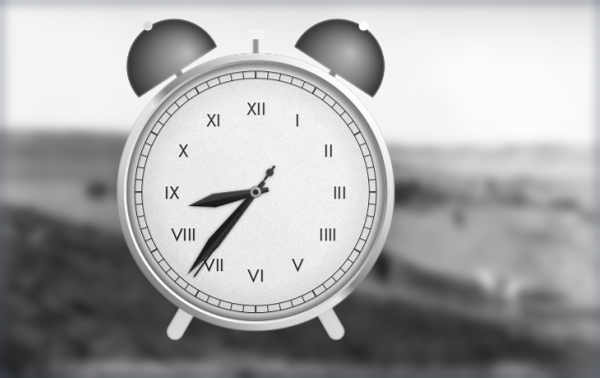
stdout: 8h36m36s
